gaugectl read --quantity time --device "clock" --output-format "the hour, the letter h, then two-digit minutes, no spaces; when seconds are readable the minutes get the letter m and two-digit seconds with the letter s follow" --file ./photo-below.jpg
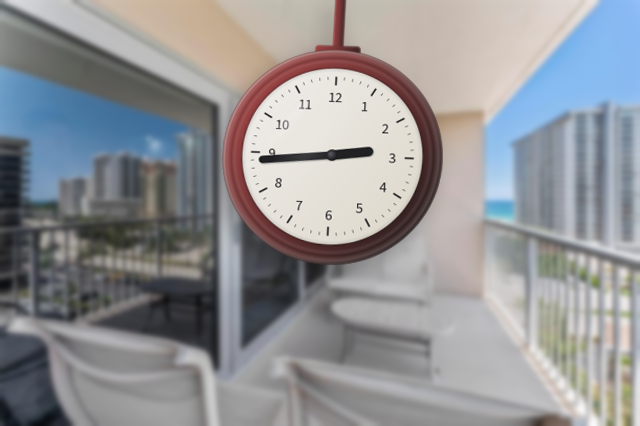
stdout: 2h44
